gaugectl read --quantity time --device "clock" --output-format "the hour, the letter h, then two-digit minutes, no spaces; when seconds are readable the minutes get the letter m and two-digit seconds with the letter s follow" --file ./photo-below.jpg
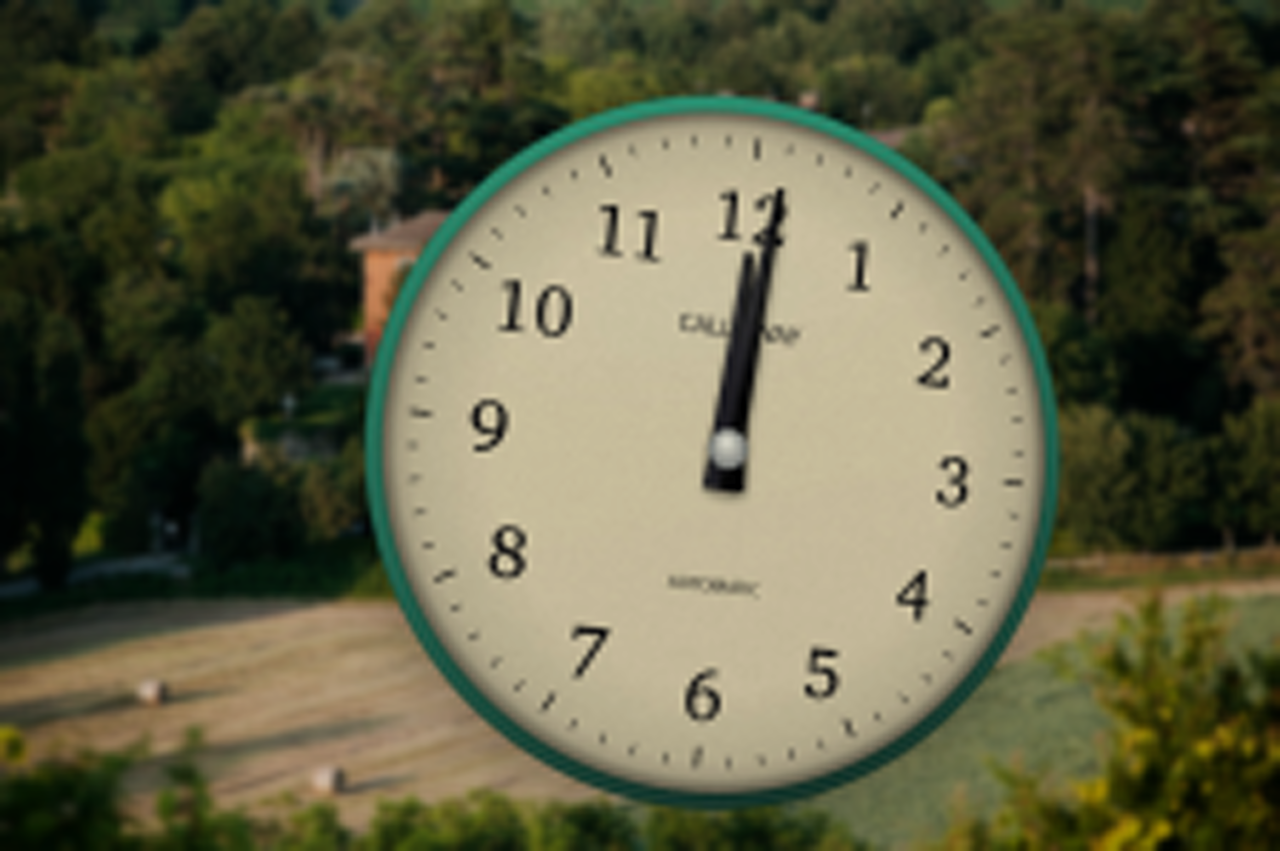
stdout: 12h01
